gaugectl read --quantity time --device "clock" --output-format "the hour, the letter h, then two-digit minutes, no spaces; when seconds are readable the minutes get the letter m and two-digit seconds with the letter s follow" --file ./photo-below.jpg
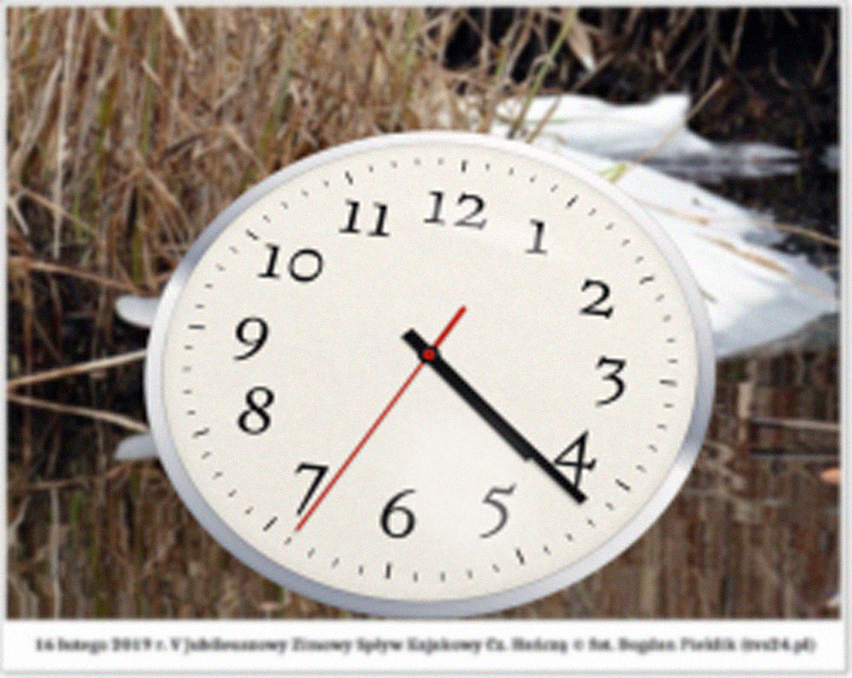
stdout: 4h21m34s
